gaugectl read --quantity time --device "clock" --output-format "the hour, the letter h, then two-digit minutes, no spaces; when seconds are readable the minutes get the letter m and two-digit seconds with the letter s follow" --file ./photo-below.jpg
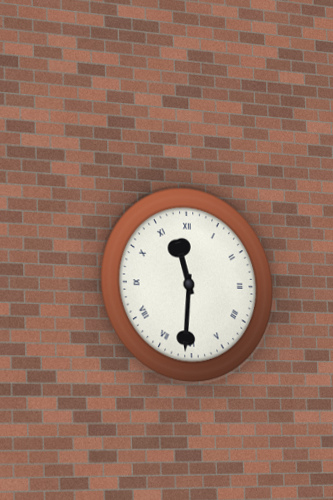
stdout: 11h31
